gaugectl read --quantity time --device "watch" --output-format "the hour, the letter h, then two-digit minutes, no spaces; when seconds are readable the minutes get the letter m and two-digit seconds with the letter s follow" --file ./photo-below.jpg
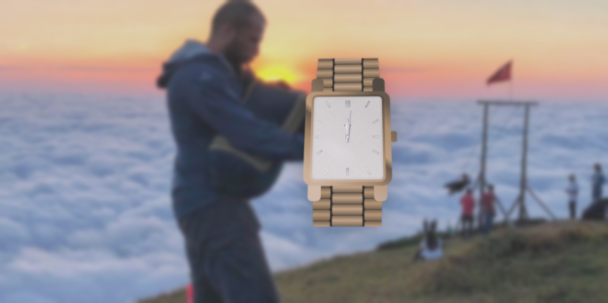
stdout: 12h01
